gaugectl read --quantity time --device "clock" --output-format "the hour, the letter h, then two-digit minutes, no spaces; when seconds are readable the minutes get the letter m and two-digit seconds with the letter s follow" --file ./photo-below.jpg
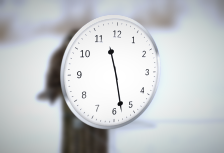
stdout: 11h28
